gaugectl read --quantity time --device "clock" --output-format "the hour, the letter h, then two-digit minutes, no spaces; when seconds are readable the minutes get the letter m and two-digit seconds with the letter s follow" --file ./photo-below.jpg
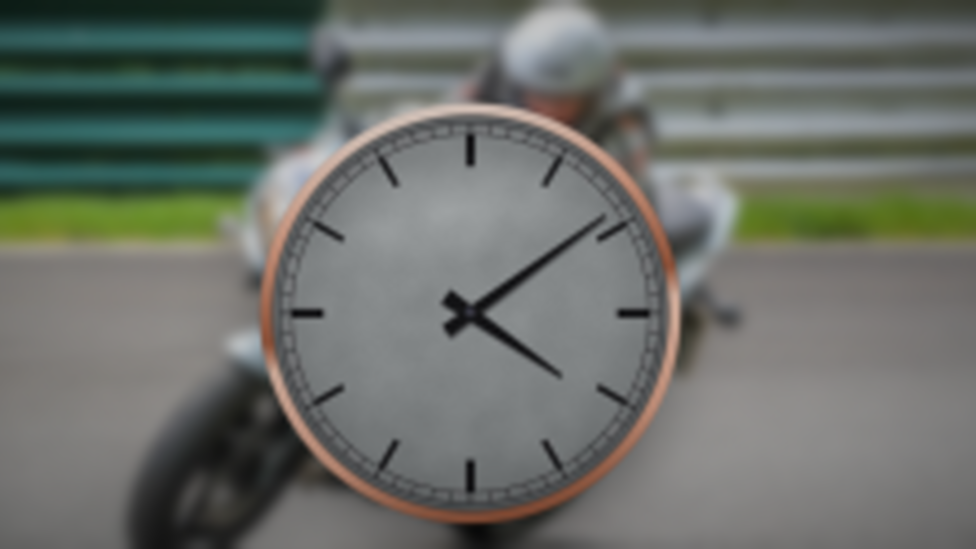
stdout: 4h09
